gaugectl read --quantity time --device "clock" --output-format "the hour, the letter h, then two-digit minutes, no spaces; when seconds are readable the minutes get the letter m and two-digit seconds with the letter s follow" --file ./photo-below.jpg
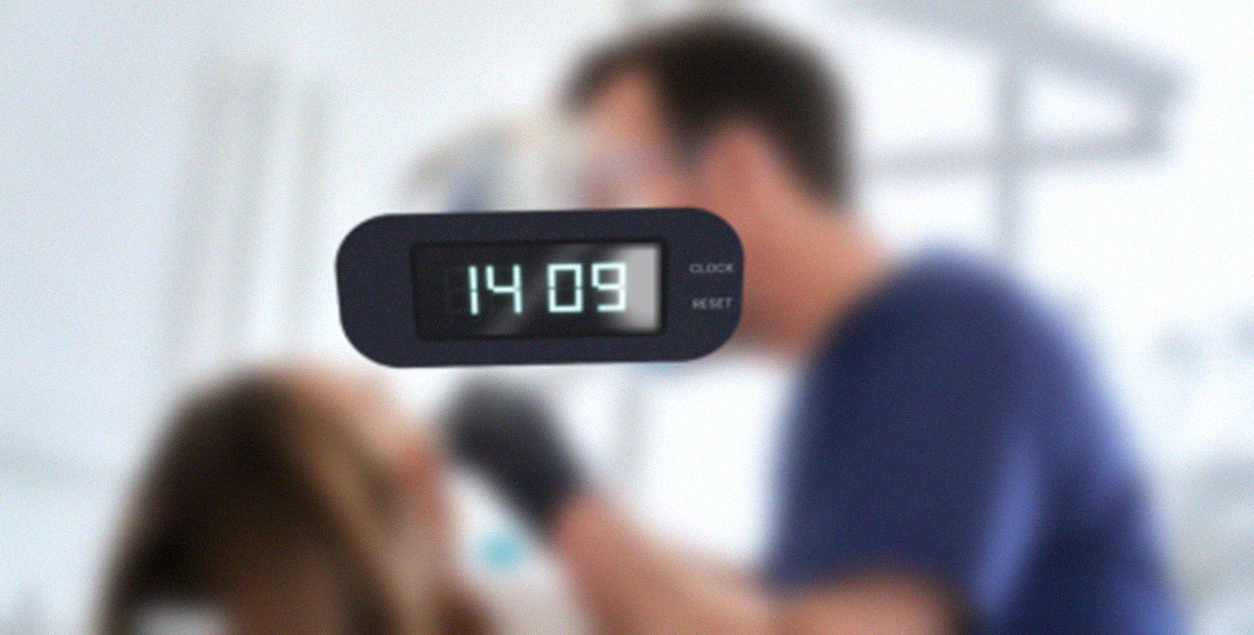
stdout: 14h09
